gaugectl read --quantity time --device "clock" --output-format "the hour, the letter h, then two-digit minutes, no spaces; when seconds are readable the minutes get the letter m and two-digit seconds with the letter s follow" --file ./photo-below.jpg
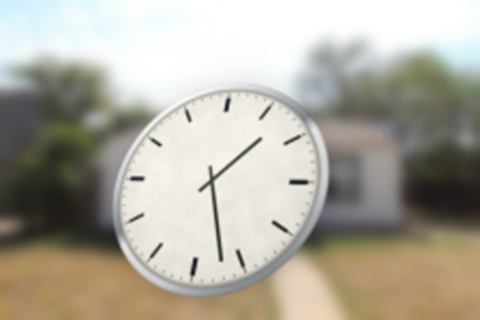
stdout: 1h27
